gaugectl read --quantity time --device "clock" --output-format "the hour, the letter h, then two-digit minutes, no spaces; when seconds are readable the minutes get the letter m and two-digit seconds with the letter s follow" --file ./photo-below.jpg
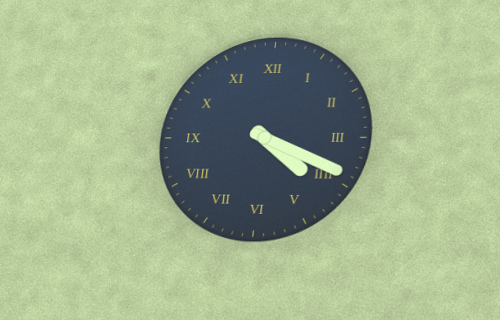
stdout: 4h19
